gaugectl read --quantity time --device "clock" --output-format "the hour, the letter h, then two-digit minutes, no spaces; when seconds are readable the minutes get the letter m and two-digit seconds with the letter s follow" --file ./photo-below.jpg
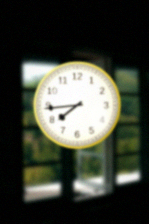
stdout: 7h44
